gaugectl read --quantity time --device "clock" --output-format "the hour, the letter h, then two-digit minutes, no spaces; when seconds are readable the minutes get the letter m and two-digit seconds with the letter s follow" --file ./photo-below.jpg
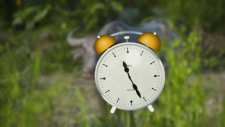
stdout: 11h26
